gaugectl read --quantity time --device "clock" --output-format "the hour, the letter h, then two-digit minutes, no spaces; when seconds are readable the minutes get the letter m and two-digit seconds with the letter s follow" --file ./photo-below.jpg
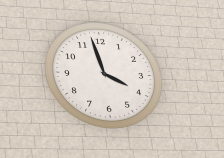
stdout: 3h58
